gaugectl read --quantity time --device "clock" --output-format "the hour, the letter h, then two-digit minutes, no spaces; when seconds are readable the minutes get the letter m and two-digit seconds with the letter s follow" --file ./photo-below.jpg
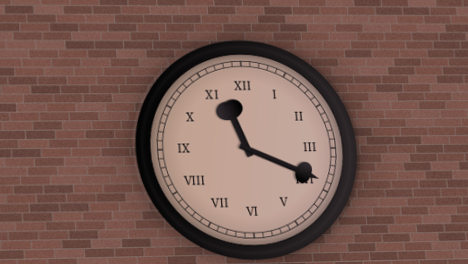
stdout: 11h19
